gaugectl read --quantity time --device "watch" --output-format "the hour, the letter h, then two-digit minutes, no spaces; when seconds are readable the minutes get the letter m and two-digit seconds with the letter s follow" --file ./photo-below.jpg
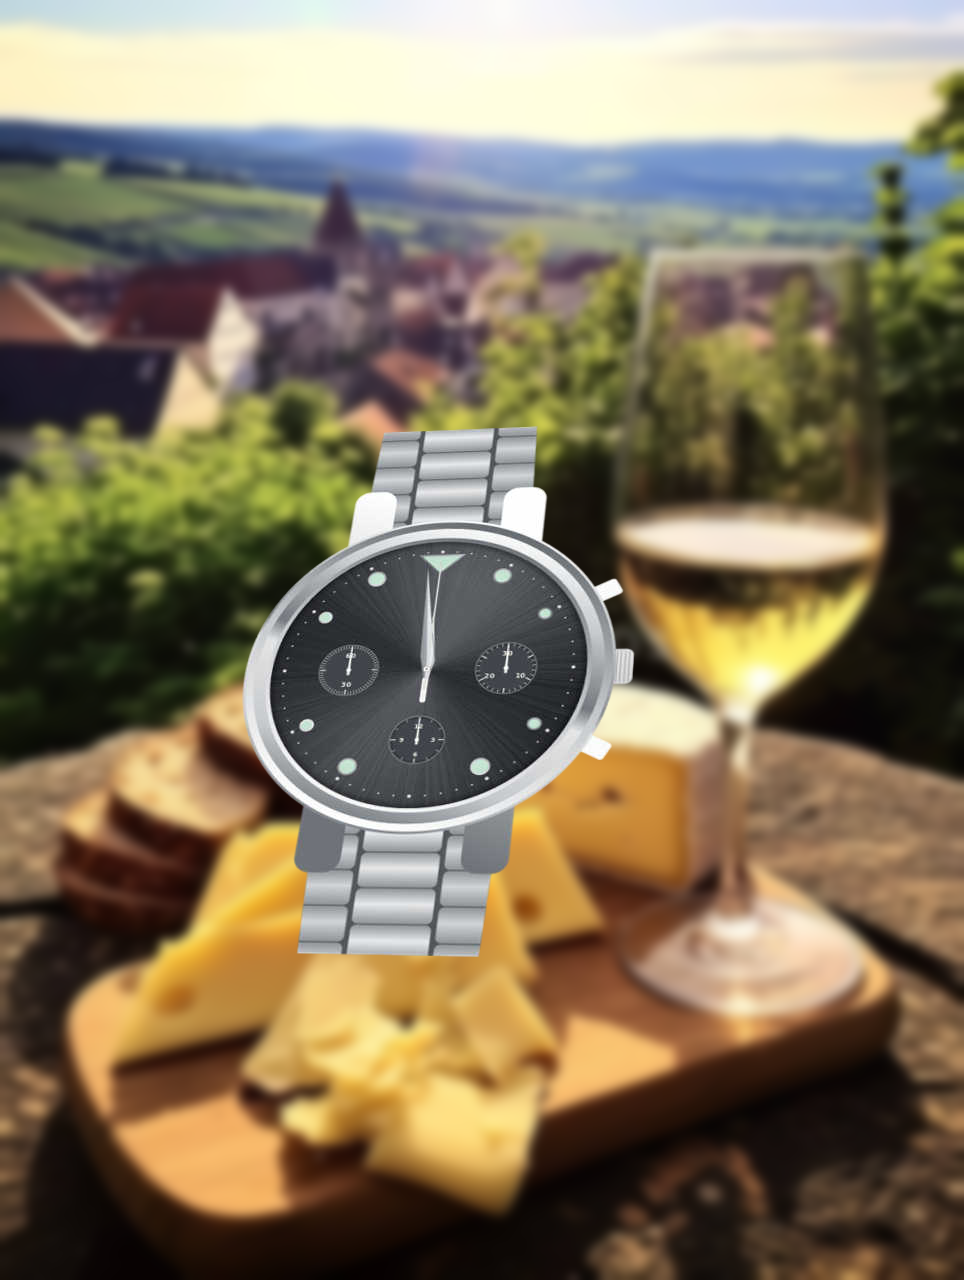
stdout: 11h59
